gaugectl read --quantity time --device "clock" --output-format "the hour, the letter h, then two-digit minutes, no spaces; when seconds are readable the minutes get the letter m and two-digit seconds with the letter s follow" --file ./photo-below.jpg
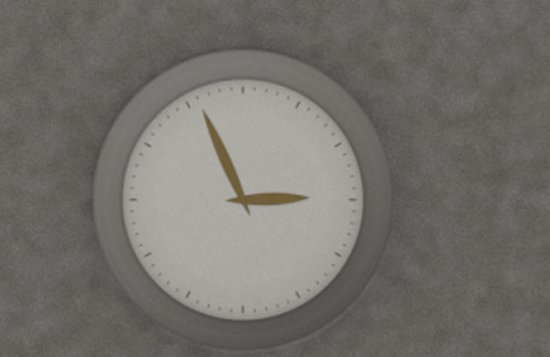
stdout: 2h56
